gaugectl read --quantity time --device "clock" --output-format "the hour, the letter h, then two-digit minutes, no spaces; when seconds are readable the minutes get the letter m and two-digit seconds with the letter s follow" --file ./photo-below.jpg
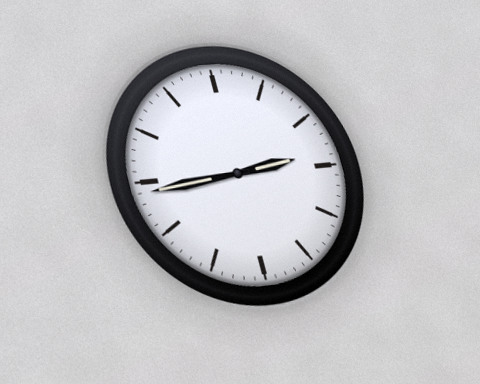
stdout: 2h44
